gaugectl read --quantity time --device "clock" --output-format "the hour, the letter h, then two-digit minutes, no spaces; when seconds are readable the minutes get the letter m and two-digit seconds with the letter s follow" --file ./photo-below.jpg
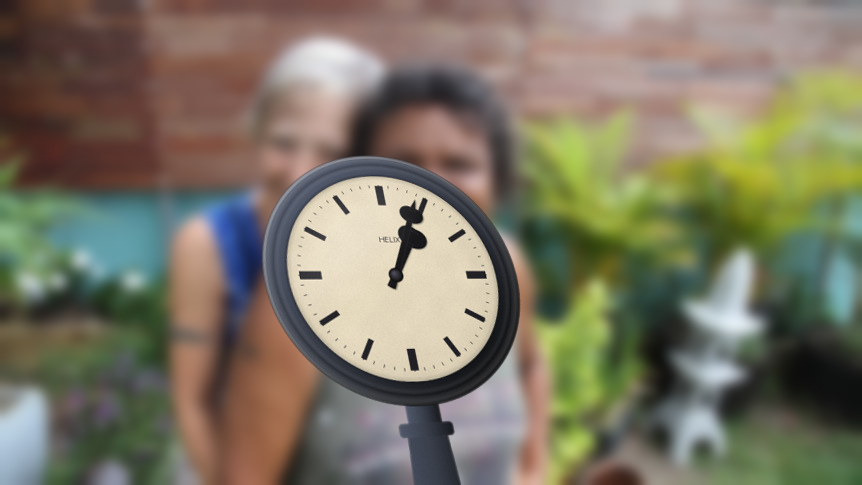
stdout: 1h04
